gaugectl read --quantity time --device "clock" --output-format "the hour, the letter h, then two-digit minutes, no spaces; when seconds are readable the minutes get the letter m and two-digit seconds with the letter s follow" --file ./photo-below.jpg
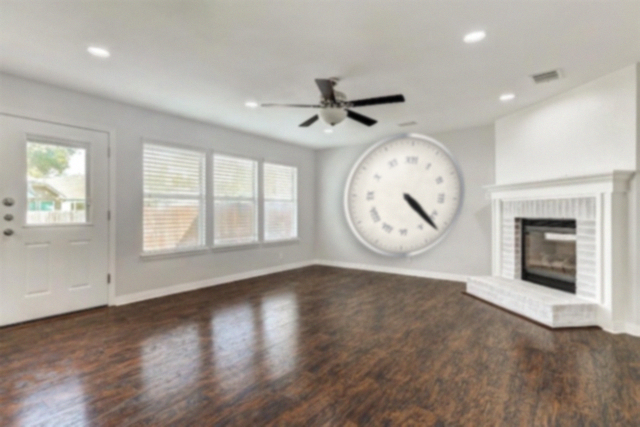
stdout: 4h22
